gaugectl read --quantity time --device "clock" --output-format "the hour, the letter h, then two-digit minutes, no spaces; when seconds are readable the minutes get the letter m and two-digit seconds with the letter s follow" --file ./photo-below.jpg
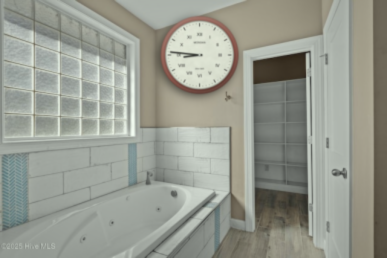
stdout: 8h46
